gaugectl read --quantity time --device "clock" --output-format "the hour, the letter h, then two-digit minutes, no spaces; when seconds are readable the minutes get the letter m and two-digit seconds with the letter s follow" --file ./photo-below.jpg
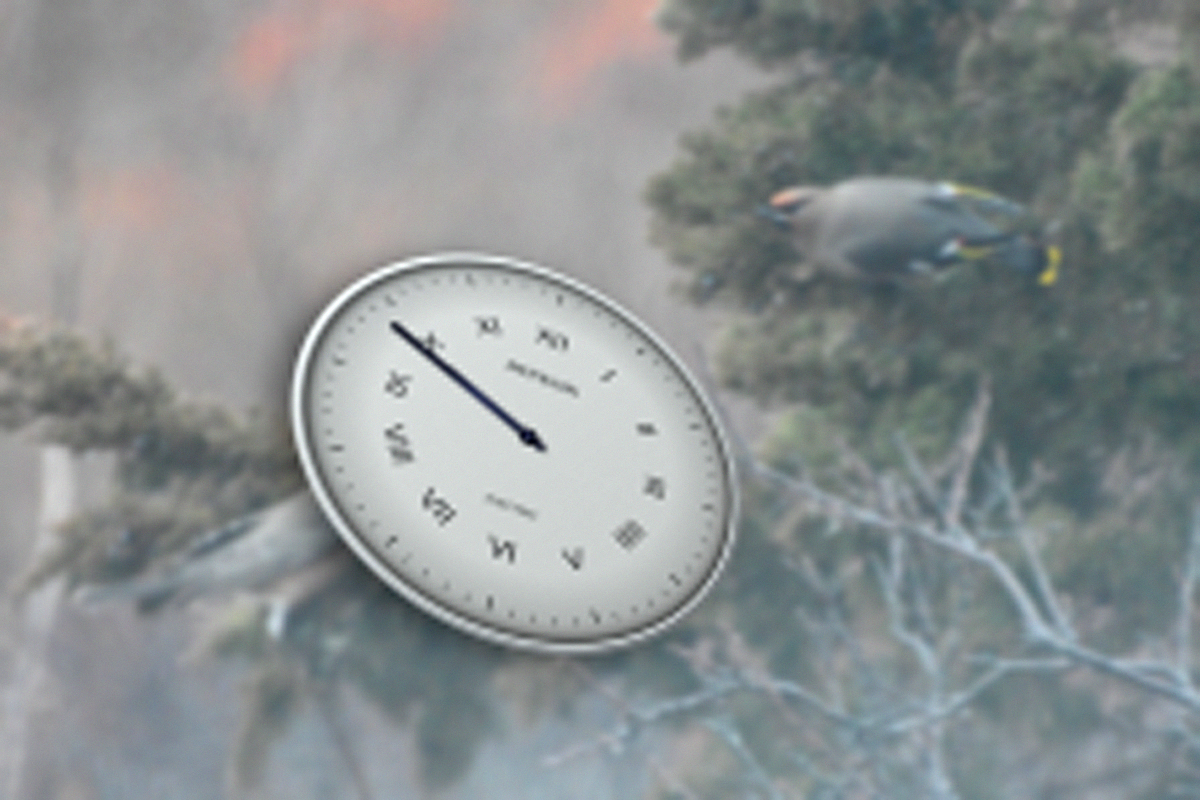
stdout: 9h49
